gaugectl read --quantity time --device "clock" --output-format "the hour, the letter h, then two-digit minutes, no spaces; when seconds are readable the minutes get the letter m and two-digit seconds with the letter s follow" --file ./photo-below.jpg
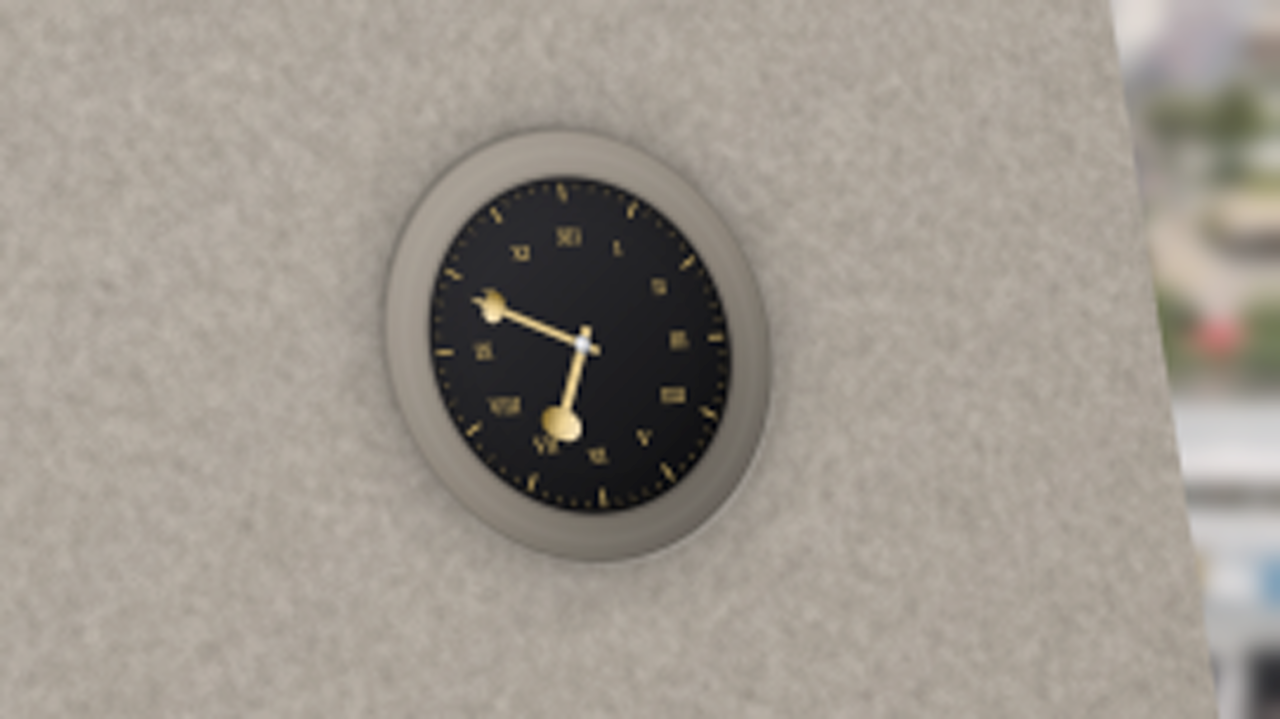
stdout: 6h49
